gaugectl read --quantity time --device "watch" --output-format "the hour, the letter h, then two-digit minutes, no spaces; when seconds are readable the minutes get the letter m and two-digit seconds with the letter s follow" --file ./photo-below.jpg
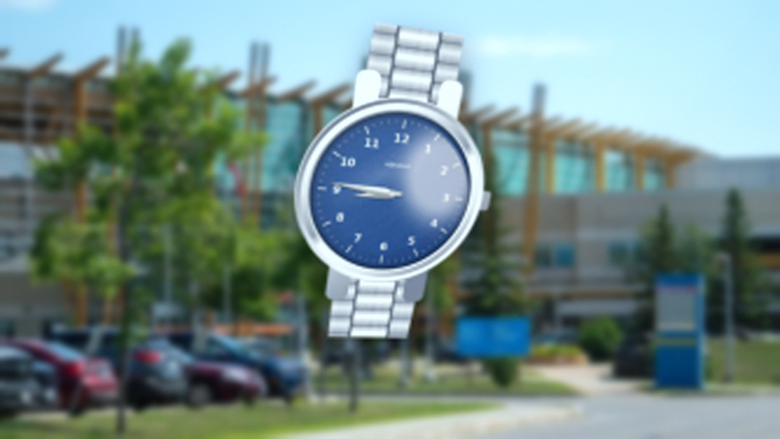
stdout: 8h46
